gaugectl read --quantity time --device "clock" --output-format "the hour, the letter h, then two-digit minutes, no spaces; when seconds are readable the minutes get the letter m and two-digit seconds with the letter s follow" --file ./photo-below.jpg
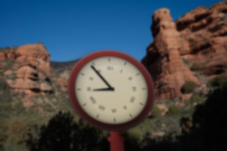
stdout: 8h54
